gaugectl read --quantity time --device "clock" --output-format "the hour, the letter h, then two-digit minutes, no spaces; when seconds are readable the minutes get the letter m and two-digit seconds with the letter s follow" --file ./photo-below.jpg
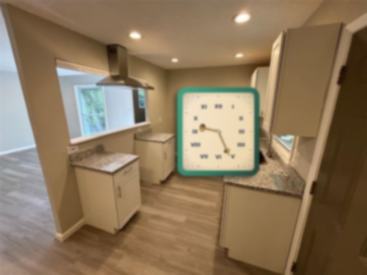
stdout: 9h26
